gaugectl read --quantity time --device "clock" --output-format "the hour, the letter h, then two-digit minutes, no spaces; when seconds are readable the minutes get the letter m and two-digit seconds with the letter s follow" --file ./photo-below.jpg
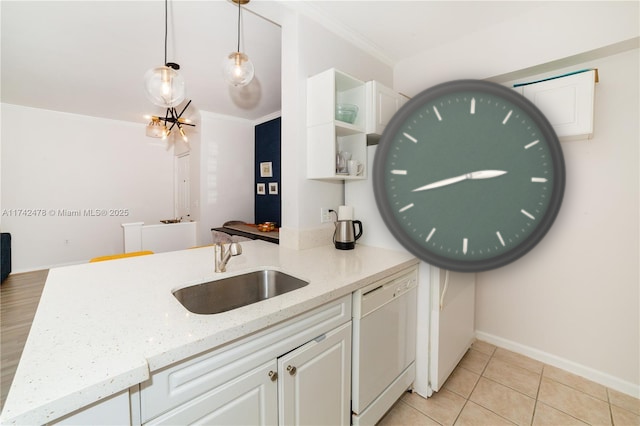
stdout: 2h42
